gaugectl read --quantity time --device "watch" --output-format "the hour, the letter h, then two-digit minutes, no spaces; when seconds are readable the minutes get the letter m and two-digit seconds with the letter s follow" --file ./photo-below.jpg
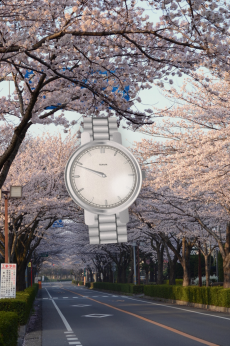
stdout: 9h49
